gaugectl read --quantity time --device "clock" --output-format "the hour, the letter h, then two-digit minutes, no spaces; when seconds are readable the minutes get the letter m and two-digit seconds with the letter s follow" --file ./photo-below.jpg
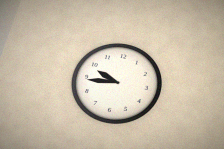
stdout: 9h44
